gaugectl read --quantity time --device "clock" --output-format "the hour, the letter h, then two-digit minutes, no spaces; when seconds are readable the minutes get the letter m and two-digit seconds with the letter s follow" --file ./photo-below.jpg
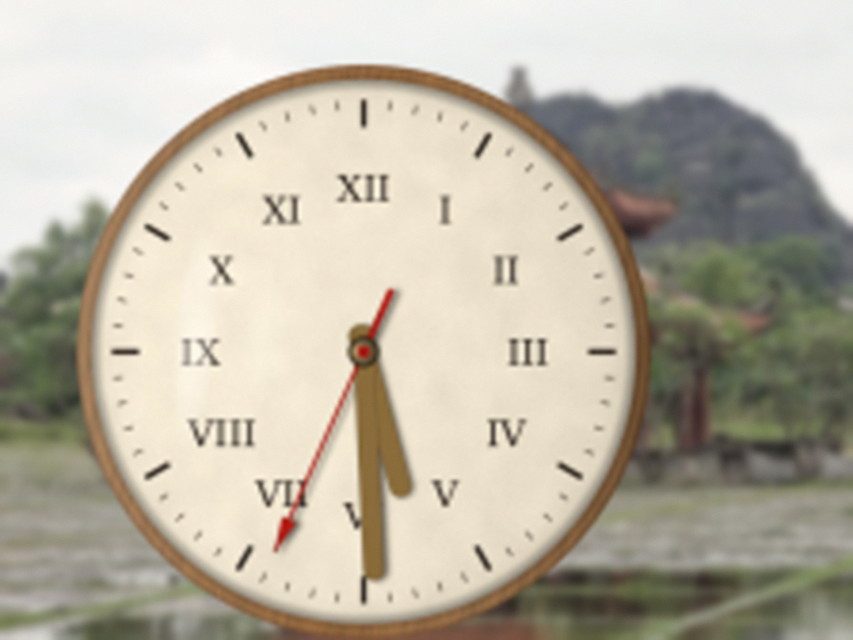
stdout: 5h29m34s
